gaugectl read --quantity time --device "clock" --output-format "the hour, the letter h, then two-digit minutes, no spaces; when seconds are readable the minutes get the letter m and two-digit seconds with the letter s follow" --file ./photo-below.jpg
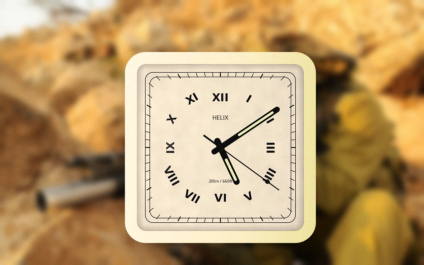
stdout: 5h09m21s
